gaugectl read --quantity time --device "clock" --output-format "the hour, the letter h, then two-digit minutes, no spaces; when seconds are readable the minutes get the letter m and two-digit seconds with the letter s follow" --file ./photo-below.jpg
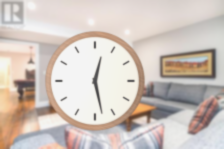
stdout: 12h28
